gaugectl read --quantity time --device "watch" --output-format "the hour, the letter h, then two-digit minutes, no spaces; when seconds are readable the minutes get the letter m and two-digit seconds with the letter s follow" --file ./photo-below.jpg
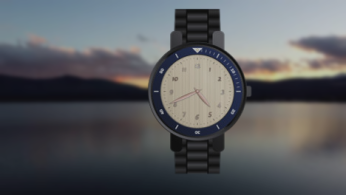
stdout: 4h41
